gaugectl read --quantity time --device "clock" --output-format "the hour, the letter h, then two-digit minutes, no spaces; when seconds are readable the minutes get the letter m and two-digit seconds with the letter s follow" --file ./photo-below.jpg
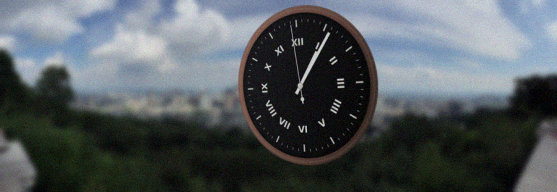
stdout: 1h05m59s
